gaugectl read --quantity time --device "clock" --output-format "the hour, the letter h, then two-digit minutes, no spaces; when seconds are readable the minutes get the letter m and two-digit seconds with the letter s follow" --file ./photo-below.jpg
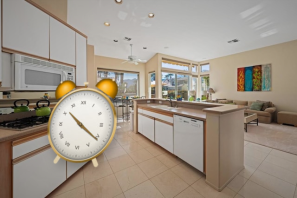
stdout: 10h21
